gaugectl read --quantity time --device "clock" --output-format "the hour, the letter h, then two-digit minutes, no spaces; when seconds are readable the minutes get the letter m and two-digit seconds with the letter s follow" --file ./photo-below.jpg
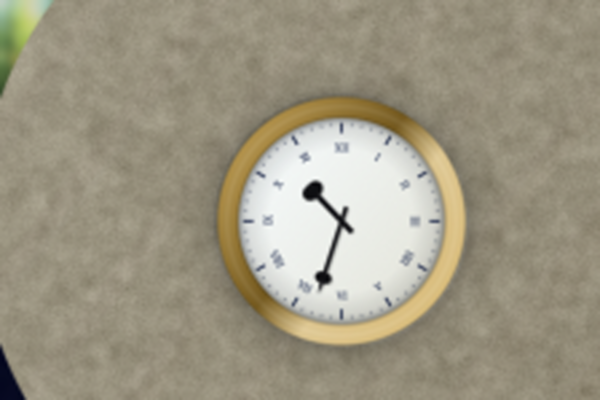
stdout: 10h33
